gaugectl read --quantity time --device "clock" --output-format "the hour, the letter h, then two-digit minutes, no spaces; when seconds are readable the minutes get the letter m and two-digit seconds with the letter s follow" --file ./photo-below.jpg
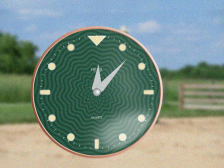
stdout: 12h07
